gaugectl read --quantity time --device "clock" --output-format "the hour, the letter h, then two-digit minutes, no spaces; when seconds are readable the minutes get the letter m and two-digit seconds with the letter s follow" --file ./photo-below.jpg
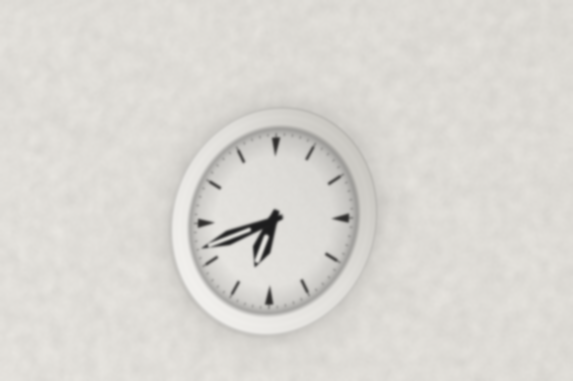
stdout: 6h42
